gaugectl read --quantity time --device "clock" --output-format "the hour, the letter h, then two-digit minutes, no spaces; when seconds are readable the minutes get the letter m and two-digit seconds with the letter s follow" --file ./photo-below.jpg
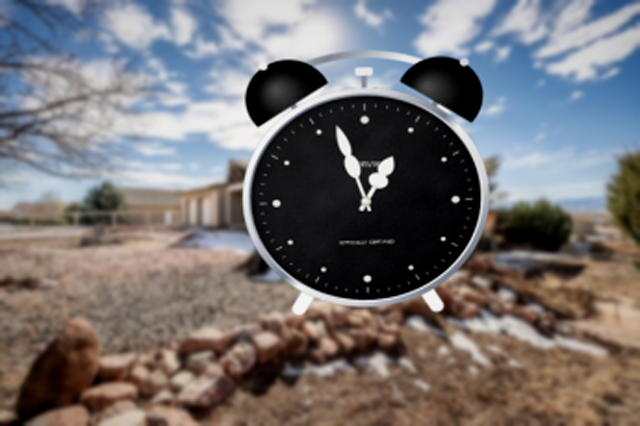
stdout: 12h57
